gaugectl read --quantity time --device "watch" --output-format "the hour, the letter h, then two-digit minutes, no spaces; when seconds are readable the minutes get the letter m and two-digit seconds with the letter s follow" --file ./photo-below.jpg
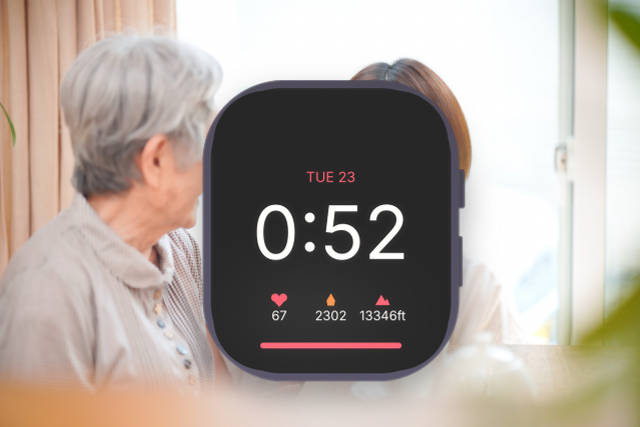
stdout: 0h52
